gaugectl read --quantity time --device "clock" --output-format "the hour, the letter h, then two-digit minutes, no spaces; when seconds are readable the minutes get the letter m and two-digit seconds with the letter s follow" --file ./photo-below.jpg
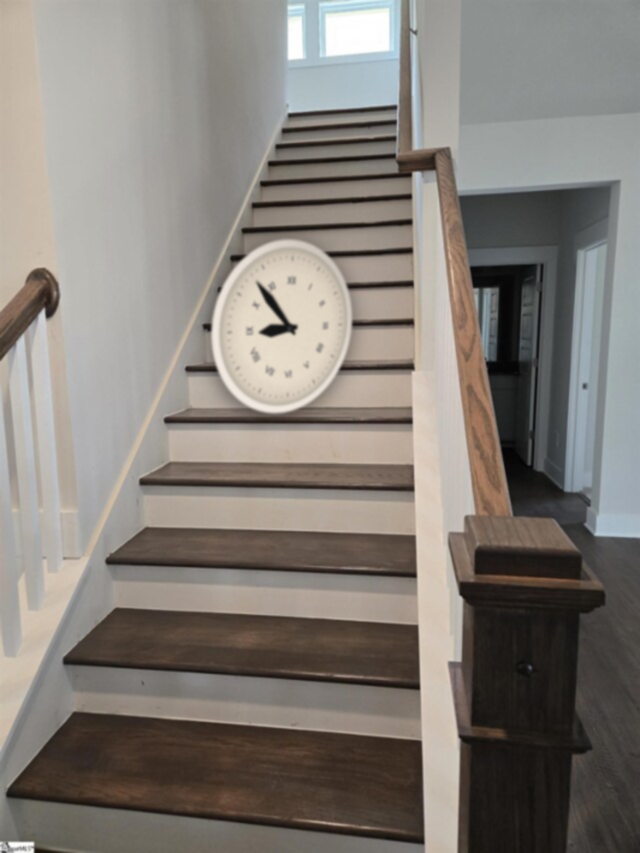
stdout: 8h53
